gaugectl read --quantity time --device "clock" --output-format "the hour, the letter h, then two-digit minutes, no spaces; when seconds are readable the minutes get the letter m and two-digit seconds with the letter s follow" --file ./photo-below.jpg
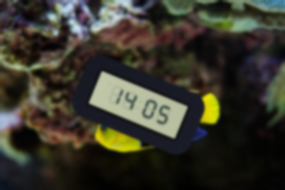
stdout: 14h05
